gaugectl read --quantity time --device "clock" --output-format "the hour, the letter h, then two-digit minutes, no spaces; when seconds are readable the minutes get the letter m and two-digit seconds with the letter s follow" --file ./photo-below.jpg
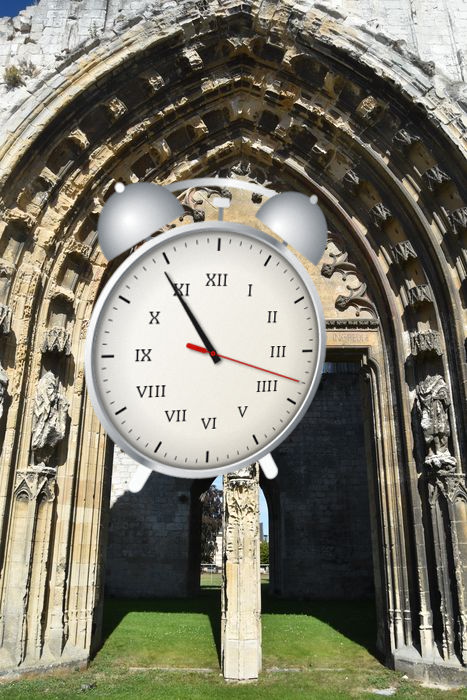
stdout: 10h54m18s
